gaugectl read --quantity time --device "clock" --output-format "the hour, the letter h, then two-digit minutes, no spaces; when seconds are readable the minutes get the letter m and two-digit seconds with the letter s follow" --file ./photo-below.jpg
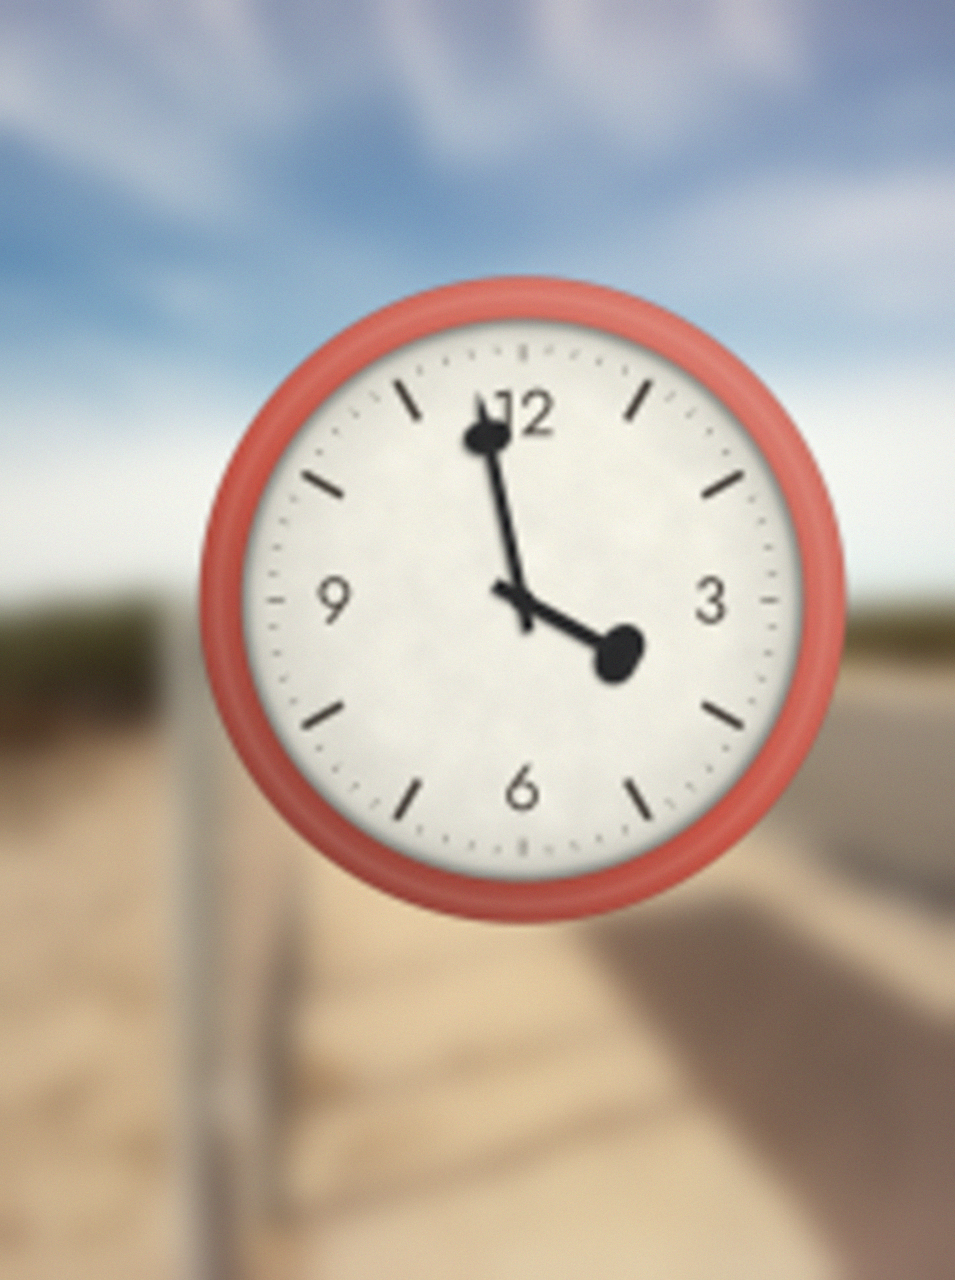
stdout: 3h58
